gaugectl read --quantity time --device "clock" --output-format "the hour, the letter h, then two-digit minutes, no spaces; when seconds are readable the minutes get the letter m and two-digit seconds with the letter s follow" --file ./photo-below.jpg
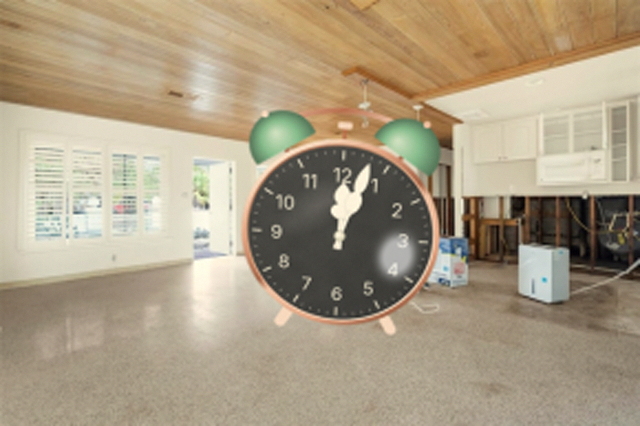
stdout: 12h03
